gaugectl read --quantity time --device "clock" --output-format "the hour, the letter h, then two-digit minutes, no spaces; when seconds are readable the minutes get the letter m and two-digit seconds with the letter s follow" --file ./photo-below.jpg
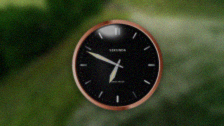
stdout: 6h49
